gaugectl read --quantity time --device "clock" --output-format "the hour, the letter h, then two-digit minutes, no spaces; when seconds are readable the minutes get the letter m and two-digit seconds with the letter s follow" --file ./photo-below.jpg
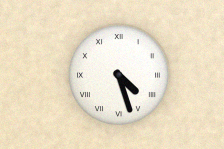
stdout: 4h27
